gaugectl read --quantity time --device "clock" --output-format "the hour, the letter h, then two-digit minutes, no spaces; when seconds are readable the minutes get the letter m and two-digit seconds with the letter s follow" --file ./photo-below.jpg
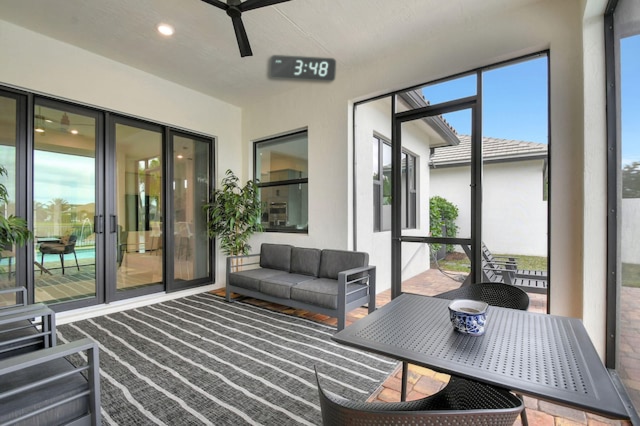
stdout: 3h48
